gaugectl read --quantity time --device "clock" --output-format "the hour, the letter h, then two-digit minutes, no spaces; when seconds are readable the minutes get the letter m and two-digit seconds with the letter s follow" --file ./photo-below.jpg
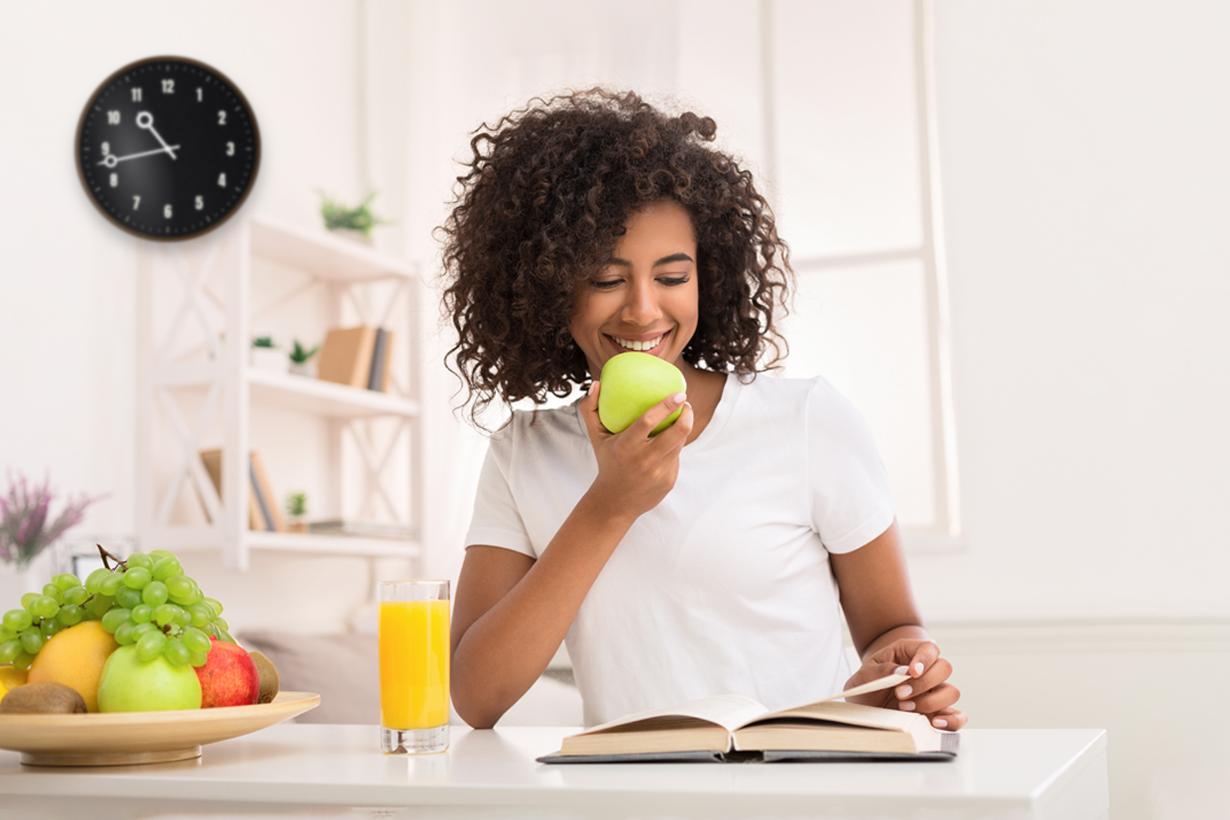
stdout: 10h43
